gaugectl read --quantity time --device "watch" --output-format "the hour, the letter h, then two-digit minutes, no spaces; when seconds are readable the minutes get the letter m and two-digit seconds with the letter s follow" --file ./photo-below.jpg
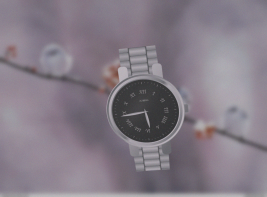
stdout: 5h44
